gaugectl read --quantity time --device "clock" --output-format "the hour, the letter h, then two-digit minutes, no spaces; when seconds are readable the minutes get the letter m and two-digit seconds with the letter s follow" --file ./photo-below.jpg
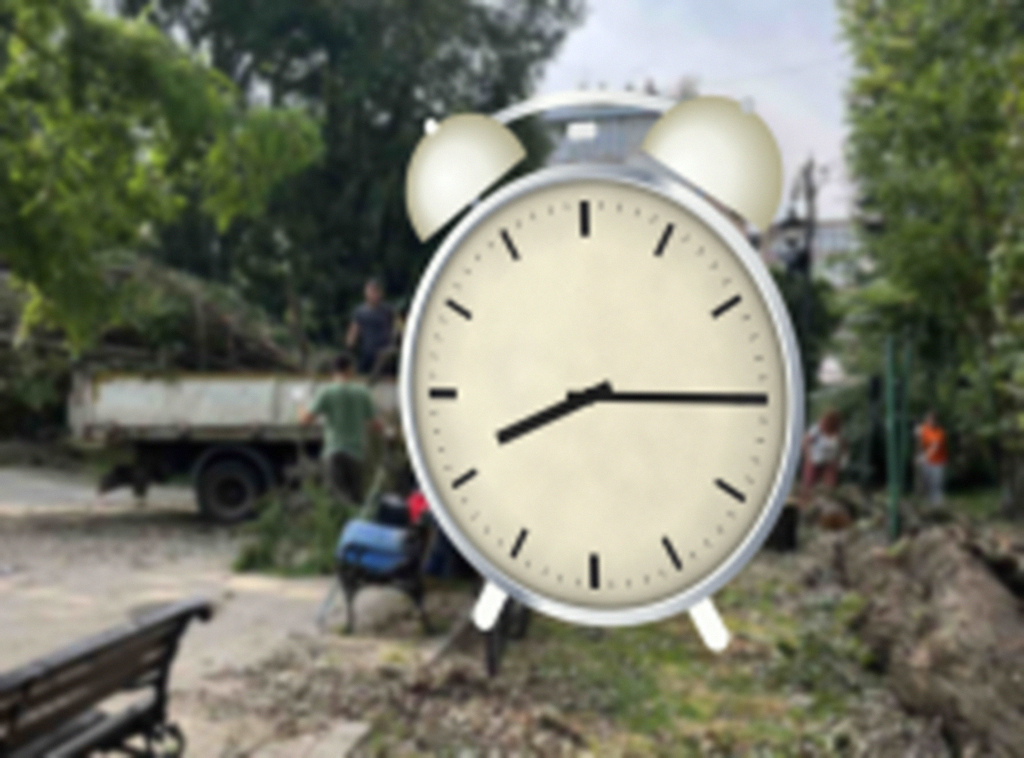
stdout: 8h15
